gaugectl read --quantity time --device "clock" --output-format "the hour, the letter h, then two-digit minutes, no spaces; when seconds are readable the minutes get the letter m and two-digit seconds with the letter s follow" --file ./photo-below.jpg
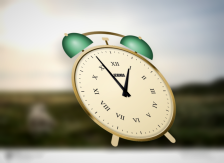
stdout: 12h56
